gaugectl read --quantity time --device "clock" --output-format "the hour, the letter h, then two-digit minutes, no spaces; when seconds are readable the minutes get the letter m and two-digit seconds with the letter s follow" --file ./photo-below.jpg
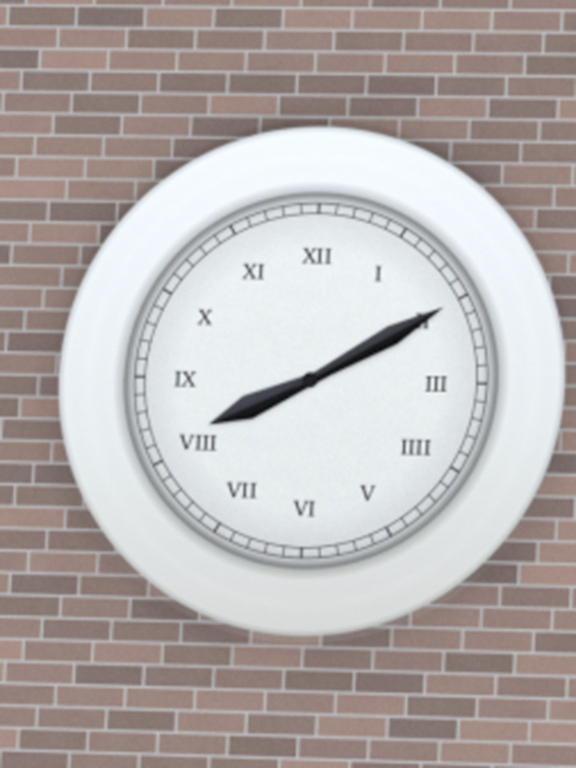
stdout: 8h10
